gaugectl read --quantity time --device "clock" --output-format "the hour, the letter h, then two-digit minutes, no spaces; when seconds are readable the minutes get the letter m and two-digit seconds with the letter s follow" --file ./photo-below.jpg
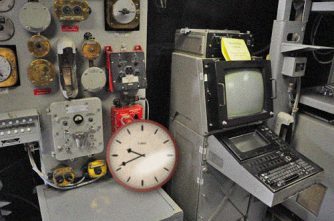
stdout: 9h41
